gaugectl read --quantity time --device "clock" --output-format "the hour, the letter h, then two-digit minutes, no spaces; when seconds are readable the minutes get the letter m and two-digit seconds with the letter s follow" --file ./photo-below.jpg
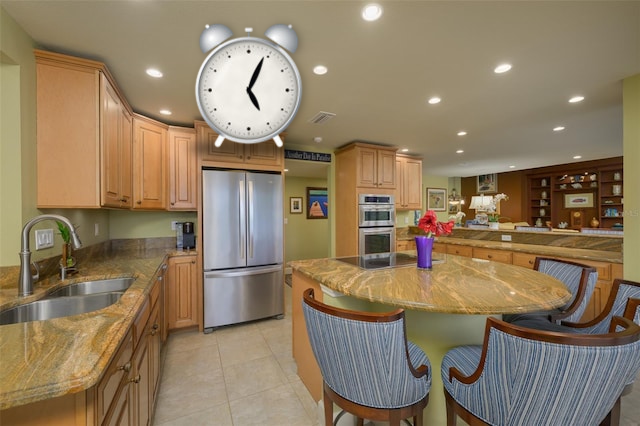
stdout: 5h04
